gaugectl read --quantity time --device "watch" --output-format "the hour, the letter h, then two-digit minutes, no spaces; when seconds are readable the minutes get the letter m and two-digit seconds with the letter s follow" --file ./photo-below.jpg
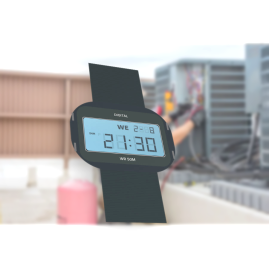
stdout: 21h30
